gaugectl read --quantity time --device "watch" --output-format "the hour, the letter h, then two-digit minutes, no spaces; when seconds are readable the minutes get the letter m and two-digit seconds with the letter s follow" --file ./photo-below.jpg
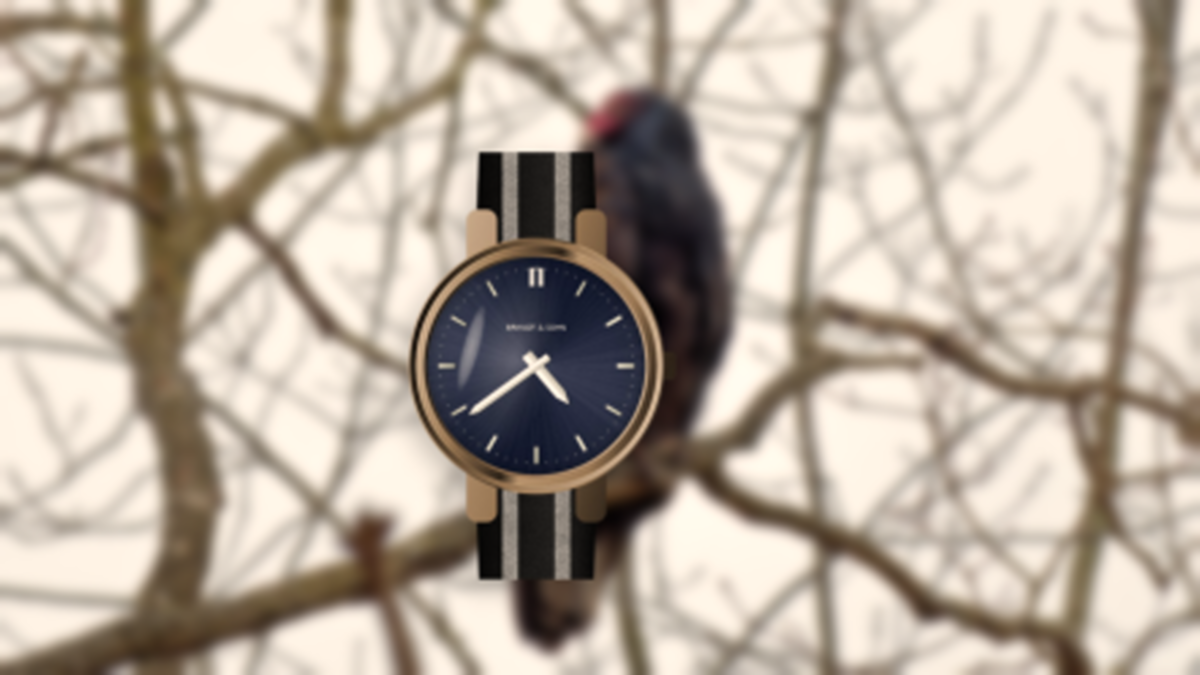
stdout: 4h39
